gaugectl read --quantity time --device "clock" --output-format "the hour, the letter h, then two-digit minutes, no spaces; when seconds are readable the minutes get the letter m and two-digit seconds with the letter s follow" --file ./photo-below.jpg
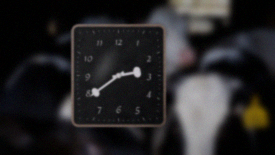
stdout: 2h39
